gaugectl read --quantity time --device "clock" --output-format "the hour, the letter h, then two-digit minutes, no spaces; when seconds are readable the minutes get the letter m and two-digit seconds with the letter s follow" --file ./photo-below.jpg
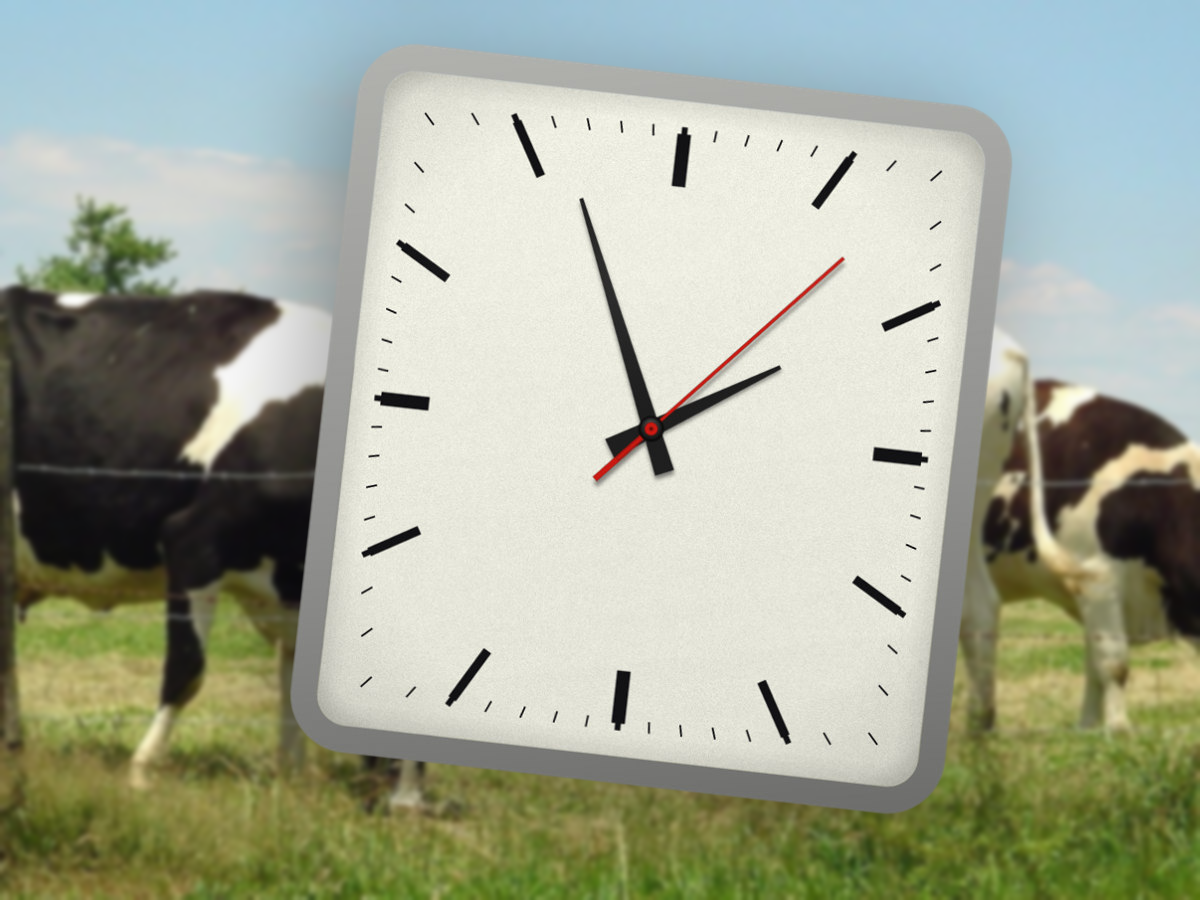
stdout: 1h56m07s
